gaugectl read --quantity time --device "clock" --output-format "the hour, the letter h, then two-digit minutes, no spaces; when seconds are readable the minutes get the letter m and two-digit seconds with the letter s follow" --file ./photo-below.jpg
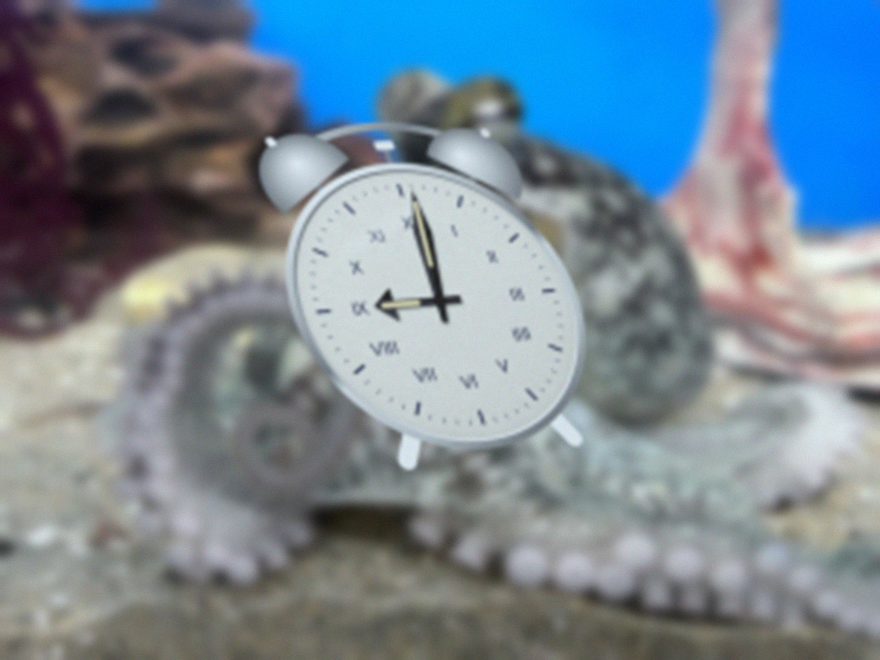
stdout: 9h01
